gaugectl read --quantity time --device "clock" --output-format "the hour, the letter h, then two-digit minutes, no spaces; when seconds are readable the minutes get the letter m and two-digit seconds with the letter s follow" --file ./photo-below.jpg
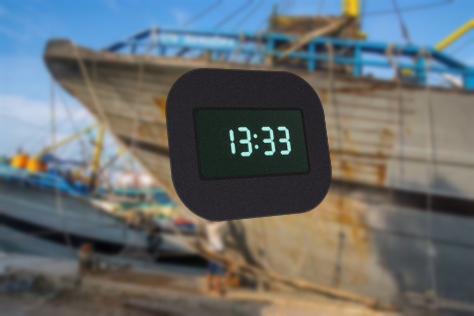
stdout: 13h33
